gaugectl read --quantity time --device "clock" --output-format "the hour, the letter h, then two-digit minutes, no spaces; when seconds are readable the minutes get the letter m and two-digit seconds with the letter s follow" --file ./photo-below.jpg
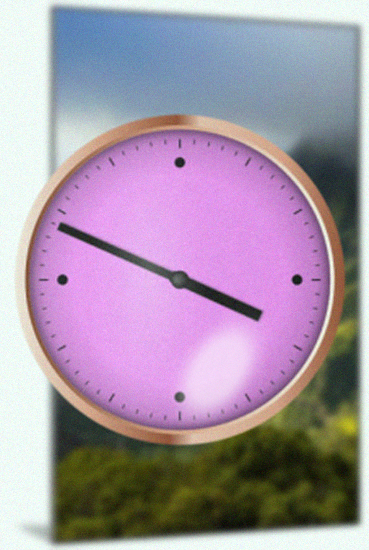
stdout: 3h49
